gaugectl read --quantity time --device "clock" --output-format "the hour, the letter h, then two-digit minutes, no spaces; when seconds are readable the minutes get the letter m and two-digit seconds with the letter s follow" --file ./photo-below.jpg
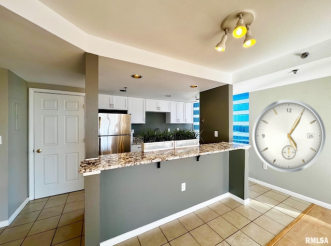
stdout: 5h05
